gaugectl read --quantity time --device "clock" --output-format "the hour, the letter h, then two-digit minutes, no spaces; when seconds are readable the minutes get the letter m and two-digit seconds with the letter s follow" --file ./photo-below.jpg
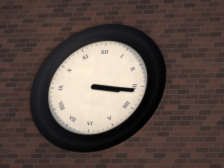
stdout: 3h16
